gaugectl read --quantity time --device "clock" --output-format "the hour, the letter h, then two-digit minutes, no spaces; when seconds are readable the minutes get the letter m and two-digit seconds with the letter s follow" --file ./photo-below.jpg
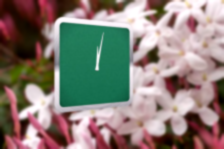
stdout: 12h02
